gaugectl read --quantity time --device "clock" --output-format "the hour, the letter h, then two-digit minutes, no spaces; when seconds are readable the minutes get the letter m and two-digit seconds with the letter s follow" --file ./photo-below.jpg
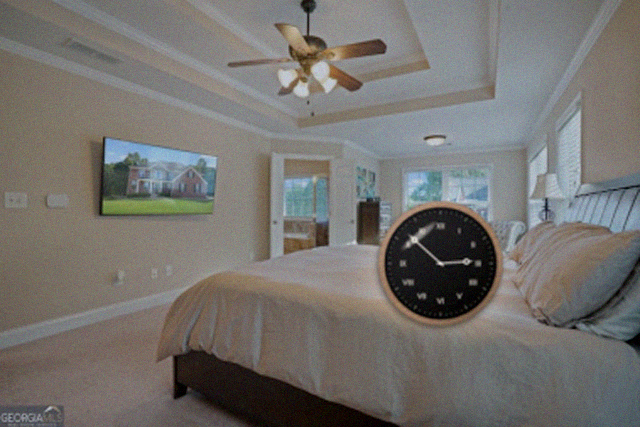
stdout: 2h52
